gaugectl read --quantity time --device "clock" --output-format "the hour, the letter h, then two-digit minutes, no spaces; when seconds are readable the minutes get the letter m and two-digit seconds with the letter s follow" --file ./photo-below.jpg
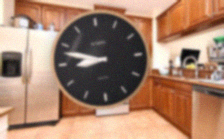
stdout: 8h48
